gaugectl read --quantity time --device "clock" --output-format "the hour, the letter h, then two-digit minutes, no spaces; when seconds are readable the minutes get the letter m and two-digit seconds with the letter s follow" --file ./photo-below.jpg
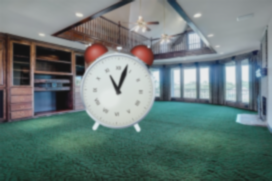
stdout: 11h03
